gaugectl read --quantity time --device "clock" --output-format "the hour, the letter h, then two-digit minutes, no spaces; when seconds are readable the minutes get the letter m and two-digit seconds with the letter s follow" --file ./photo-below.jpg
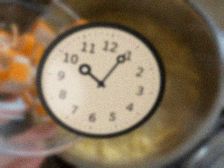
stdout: 10h04
